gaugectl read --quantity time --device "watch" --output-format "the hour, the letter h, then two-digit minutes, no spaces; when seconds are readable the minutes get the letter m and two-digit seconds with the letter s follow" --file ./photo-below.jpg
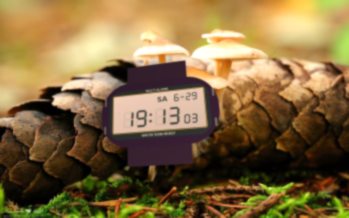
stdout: 19h13
